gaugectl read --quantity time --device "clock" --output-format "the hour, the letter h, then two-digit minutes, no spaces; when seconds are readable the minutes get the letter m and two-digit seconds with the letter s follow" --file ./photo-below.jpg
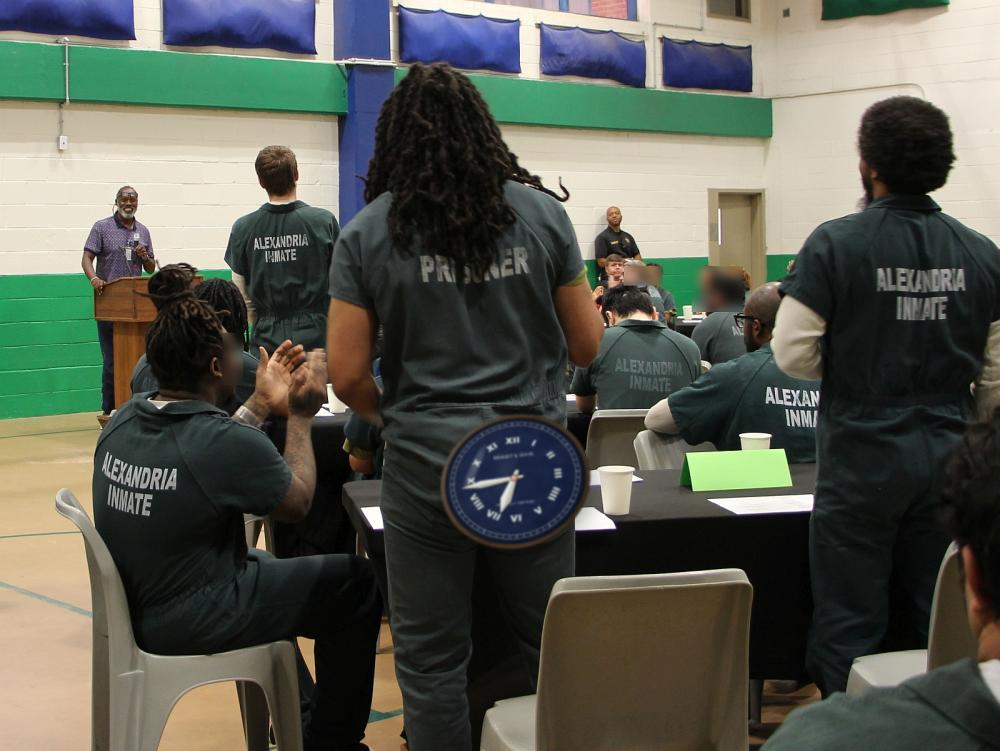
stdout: 6h44
